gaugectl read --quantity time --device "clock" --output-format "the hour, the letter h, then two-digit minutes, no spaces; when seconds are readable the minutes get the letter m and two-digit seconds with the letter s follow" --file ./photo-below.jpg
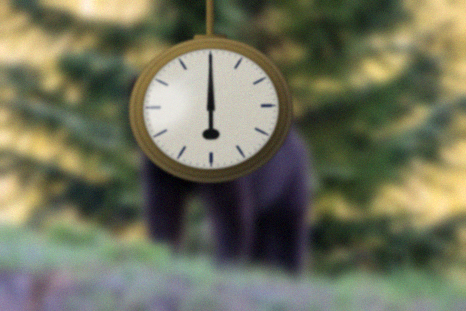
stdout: 6h00
